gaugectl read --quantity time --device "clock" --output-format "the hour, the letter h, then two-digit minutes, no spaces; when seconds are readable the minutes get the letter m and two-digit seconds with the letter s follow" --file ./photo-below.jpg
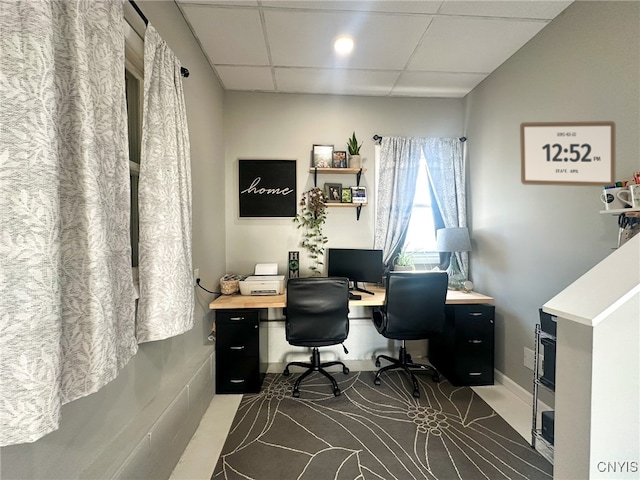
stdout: 12h52
